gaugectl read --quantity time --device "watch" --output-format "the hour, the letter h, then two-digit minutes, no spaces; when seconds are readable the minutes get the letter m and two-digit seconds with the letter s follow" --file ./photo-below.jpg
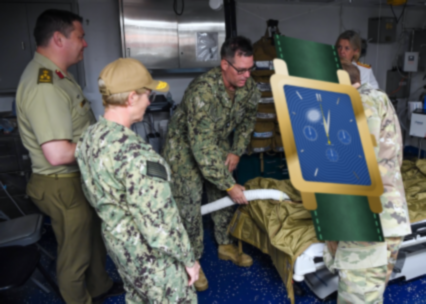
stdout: 12h03
